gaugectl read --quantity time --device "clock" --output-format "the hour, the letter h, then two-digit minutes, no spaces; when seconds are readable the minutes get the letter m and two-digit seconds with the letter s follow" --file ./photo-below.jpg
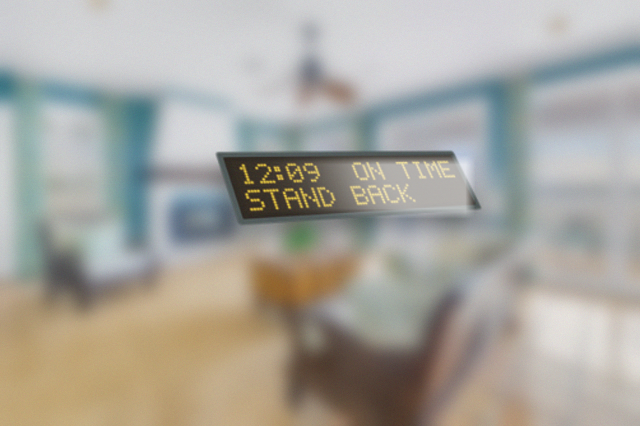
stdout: 12h09
